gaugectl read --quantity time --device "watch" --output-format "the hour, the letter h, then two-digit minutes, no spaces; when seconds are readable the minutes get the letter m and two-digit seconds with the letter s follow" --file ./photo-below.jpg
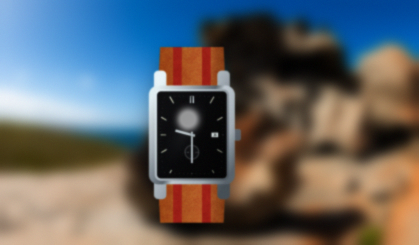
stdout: 9h30
